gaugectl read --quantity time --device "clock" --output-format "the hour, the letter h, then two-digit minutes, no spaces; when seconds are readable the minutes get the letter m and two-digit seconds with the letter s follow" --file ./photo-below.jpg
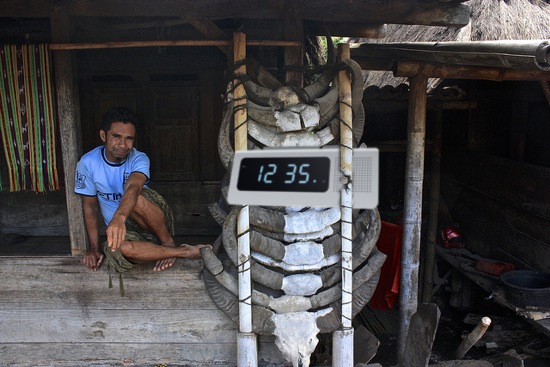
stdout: 12h35
